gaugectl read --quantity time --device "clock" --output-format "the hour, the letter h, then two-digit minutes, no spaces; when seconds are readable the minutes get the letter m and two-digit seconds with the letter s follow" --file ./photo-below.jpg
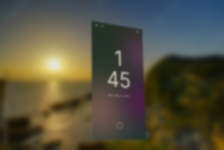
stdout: 1h45
